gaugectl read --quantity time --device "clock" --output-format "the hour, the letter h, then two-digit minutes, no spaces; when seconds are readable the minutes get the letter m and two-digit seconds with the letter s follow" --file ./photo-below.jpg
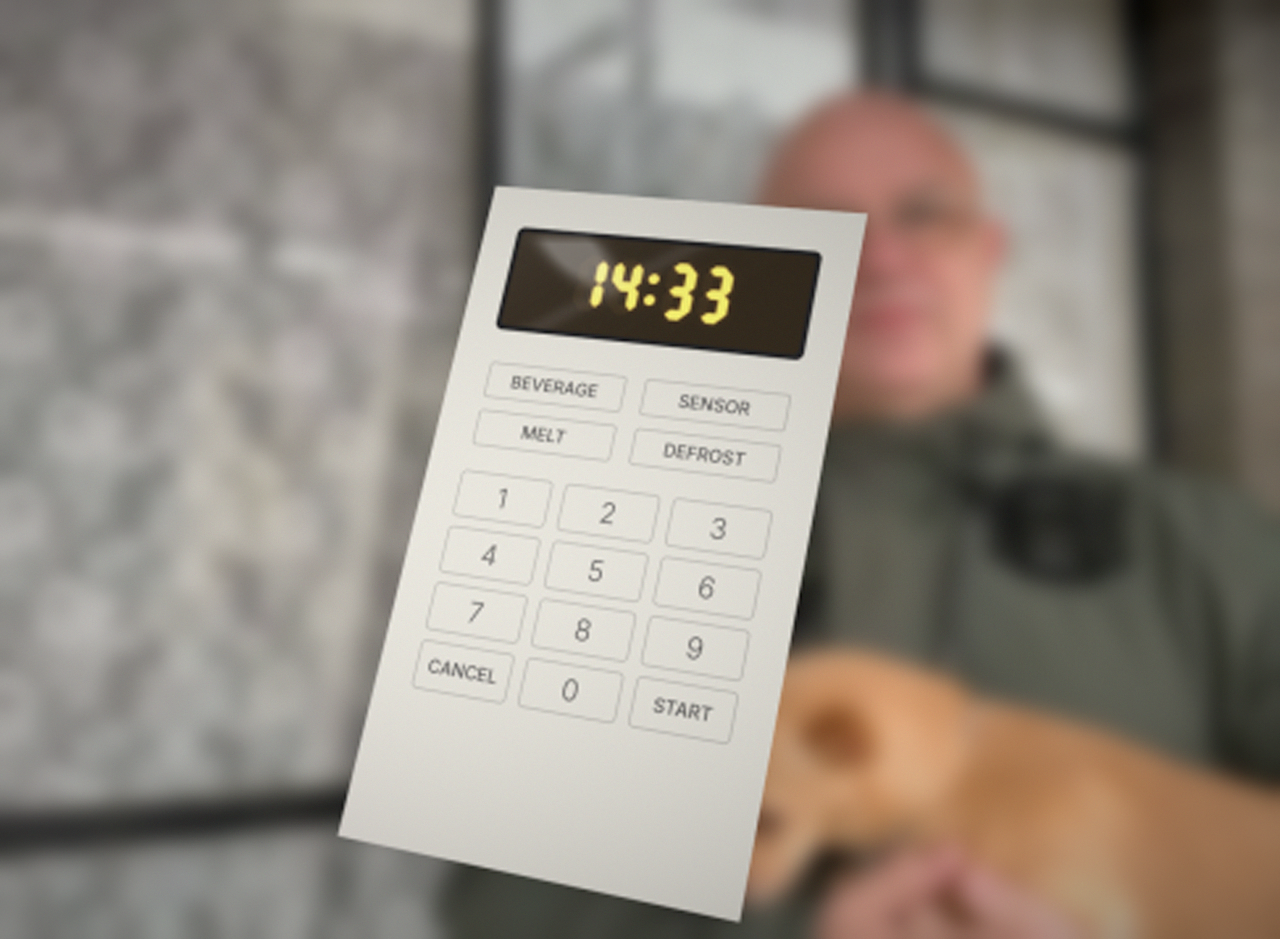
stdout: 14h33
